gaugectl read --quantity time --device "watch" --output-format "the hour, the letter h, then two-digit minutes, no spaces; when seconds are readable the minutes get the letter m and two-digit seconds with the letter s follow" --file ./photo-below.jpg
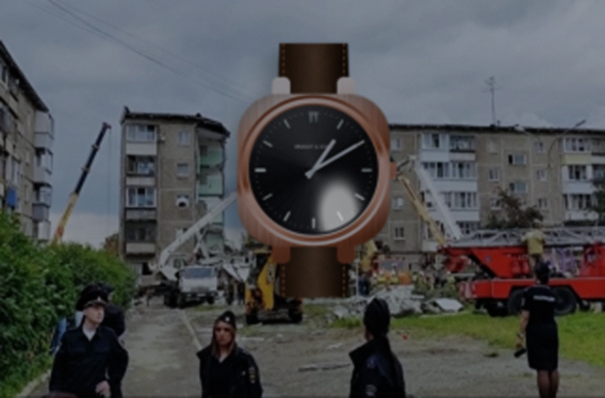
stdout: 1h10
